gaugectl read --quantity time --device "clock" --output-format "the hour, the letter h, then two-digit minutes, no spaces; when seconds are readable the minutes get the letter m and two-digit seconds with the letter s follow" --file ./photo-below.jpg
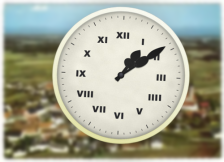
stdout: 1h09
